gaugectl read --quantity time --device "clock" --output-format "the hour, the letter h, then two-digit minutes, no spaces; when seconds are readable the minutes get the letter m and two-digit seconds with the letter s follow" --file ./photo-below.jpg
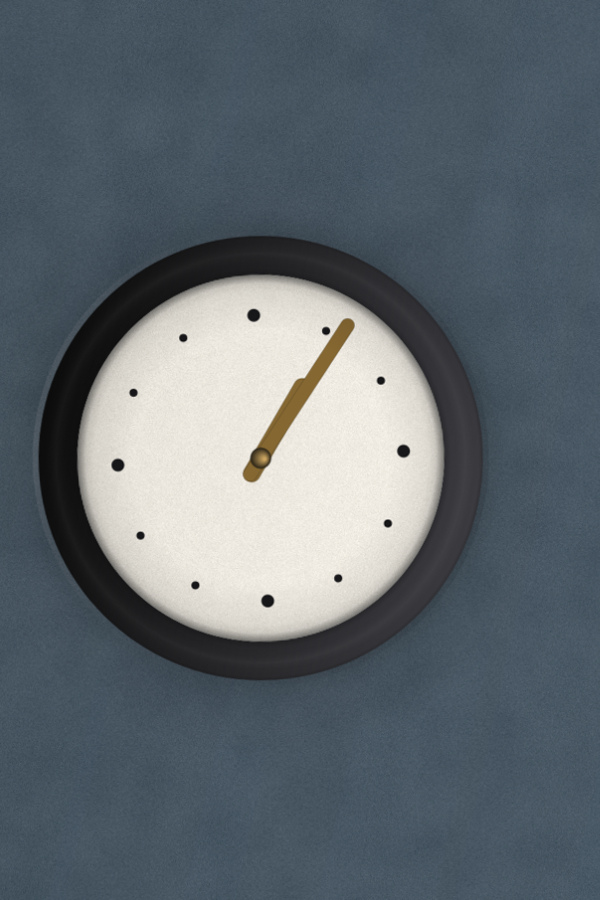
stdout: 1h06
